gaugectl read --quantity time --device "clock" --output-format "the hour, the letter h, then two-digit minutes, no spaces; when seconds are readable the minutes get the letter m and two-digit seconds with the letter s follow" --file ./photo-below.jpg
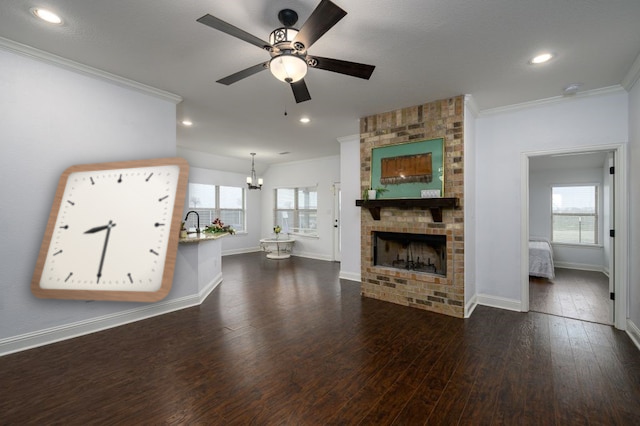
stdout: 8h30
